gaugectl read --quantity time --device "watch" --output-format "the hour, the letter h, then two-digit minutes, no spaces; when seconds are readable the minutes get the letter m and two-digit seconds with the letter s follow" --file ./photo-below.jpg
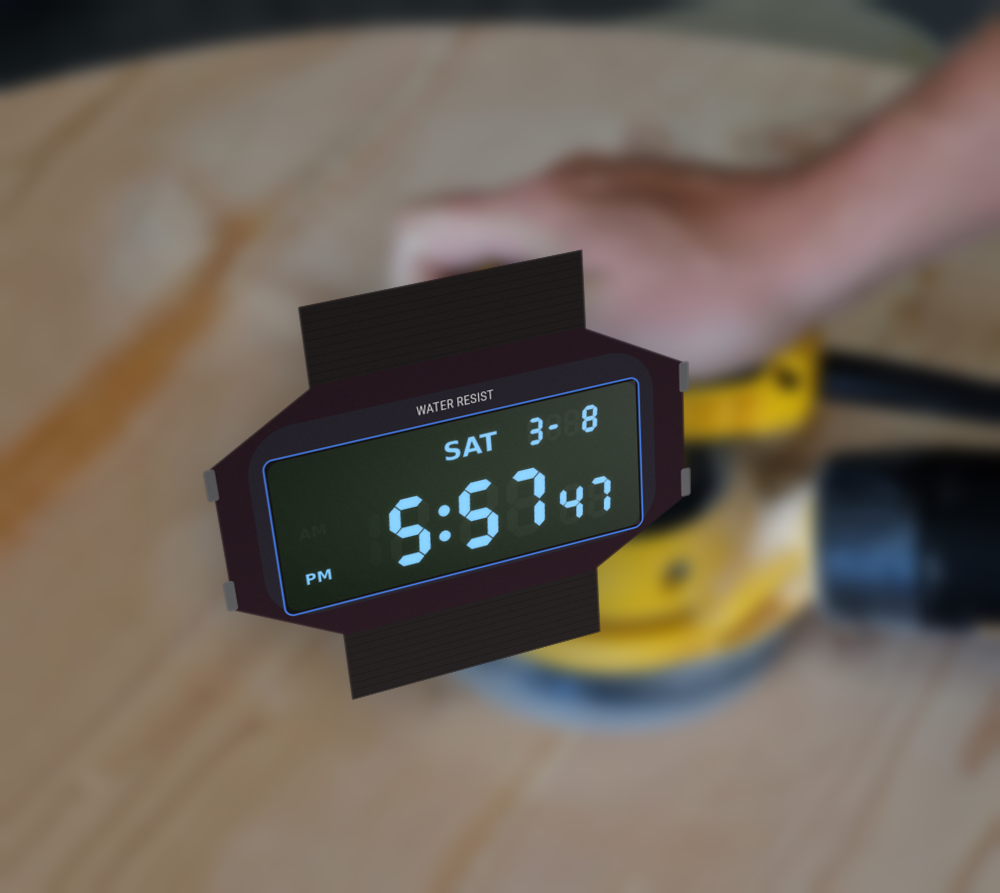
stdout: 5h57m47s
